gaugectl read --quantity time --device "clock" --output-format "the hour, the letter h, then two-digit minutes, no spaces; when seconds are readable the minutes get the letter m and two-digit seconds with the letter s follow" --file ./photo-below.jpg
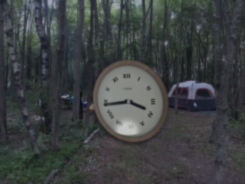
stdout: 3h44
